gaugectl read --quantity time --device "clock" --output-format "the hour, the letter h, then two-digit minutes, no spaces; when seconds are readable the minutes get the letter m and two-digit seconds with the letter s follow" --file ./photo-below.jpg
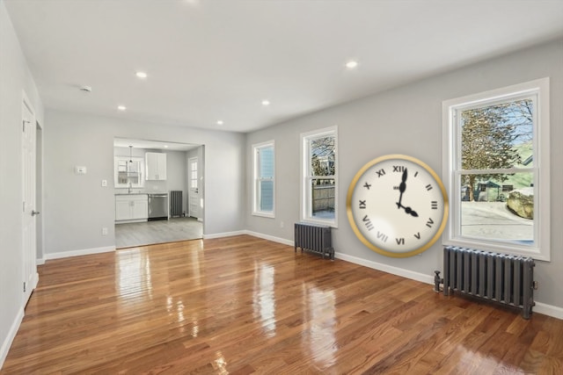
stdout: 4h02
